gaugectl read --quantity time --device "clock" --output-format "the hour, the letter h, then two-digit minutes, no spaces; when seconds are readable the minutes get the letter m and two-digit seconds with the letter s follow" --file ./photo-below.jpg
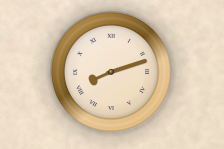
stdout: 8h12
